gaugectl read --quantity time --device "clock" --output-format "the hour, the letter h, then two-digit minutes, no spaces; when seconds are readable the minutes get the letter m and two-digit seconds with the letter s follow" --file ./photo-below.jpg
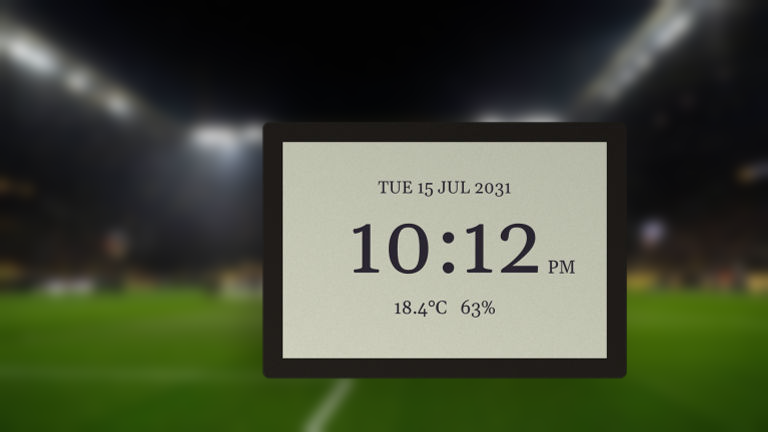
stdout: 10h12
